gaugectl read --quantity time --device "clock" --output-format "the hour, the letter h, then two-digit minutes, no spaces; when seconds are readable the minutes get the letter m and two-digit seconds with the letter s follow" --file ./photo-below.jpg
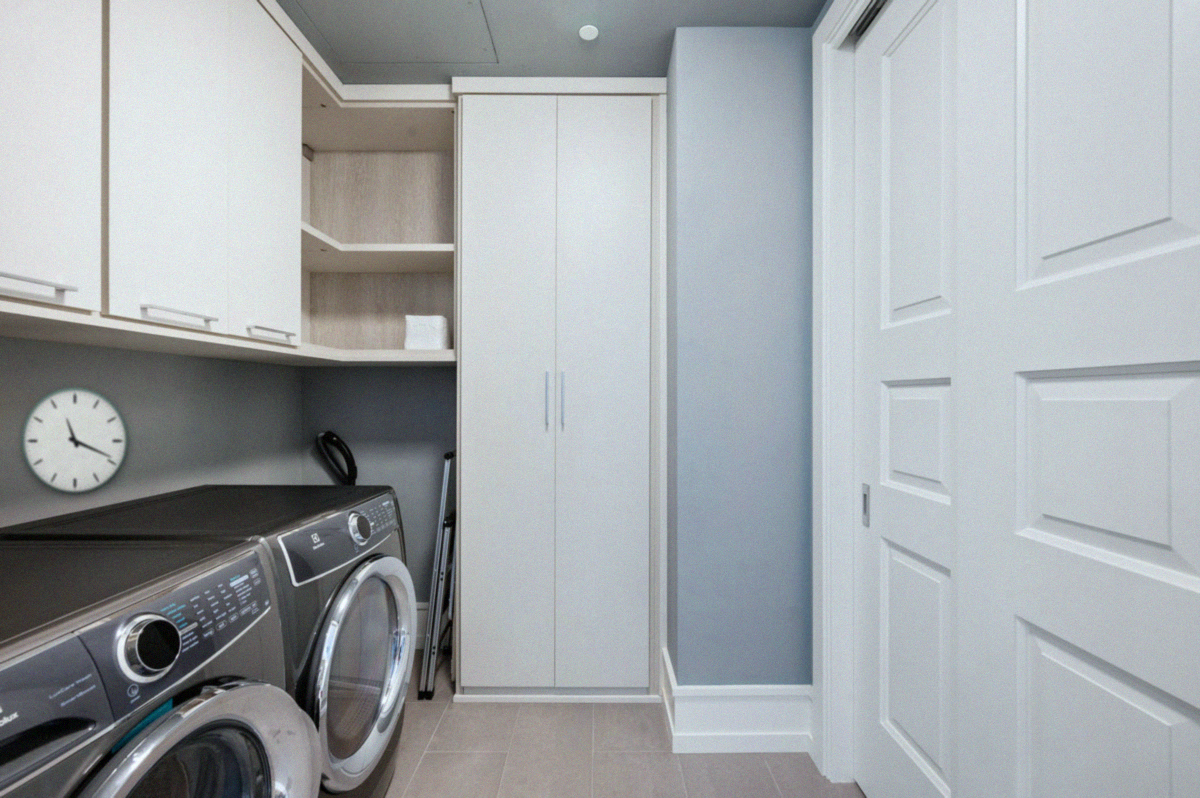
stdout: 11h19
